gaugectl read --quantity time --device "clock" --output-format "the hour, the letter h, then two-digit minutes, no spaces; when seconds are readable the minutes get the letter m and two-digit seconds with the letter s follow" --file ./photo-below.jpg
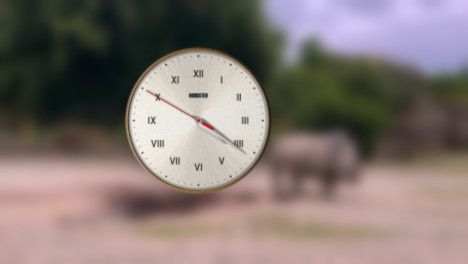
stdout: 4h20m50s
